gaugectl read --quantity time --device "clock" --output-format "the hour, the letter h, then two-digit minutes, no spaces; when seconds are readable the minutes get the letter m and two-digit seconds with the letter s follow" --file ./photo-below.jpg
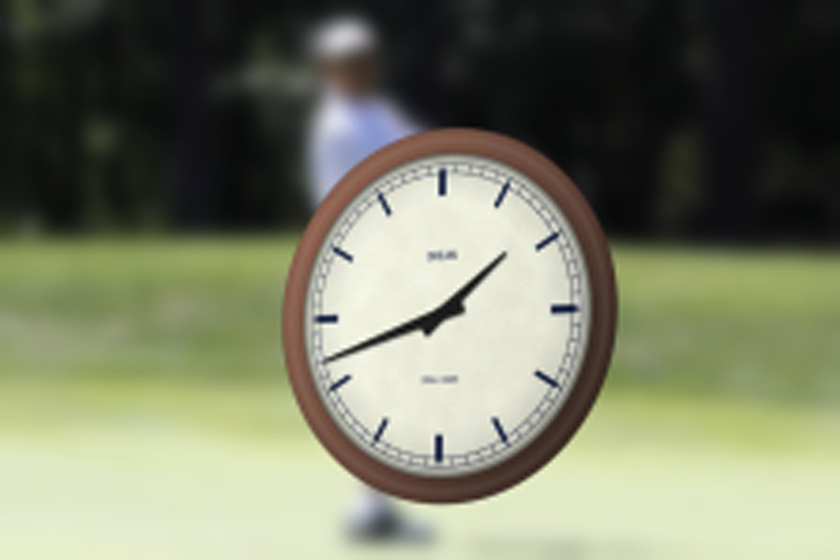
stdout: 1h42
